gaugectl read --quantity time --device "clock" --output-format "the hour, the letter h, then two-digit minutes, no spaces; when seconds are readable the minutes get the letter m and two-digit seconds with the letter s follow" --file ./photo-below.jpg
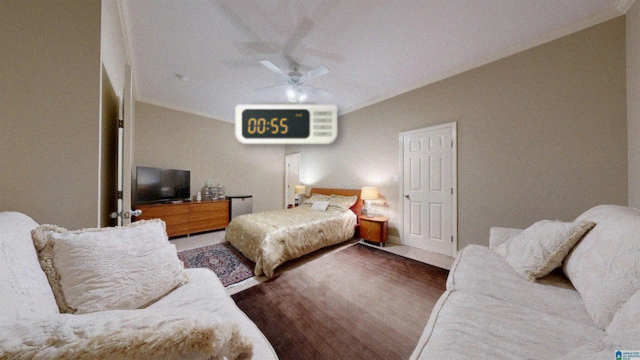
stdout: 0h55
